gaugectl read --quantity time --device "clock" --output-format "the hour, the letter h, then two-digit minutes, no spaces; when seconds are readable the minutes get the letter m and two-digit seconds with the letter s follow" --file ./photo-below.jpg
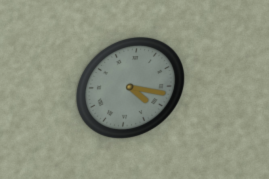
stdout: 4h17
